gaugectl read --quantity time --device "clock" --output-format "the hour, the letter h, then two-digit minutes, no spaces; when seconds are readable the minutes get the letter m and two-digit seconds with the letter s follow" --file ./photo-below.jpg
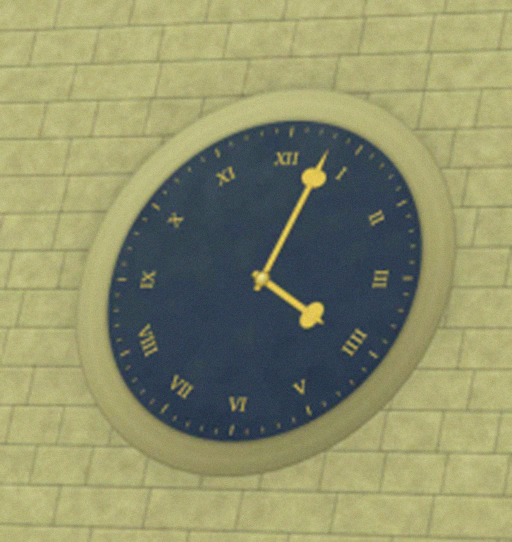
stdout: 4h03
